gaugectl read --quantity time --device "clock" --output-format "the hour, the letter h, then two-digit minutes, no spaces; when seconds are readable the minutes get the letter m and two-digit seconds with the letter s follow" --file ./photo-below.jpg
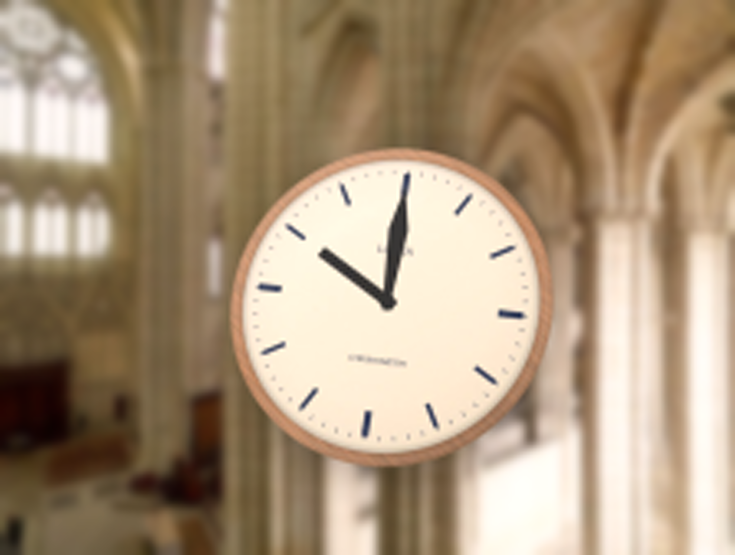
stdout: 10h00
